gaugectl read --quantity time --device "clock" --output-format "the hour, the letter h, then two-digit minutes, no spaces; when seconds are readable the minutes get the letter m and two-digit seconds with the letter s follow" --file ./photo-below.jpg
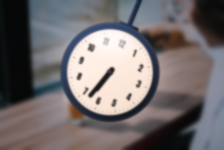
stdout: 6h33
